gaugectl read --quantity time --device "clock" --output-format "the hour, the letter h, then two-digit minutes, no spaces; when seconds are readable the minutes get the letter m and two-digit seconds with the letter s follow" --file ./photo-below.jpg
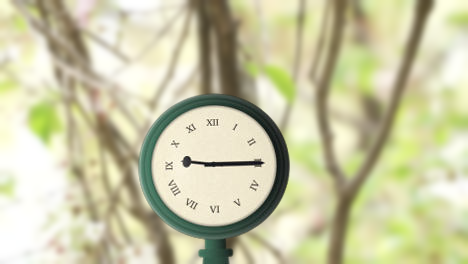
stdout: 9h15
